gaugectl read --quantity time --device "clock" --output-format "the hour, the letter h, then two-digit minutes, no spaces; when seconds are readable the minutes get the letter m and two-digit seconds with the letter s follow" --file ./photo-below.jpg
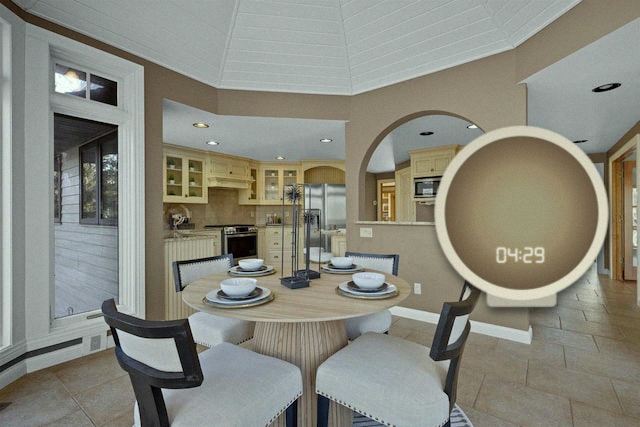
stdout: 4h29
